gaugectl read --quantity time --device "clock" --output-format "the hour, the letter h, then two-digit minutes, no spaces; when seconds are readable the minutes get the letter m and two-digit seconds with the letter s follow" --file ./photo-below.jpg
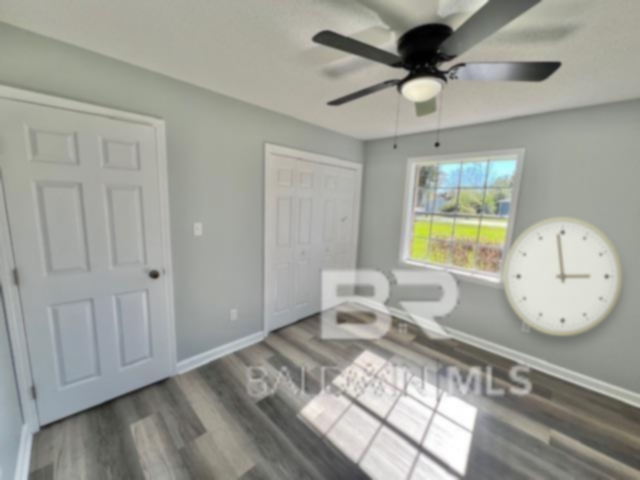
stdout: 2h59
